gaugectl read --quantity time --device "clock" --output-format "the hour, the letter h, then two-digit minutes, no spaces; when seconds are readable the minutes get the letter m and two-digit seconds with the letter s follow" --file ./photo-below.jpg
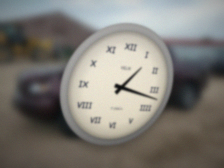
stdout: 1h17
